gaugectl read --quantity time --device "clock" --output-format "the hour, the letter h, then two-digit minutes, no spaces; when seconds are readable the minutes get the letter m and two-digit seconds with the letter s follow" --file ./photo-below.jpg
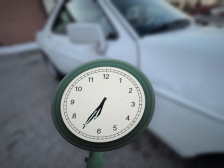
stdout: 6h35
